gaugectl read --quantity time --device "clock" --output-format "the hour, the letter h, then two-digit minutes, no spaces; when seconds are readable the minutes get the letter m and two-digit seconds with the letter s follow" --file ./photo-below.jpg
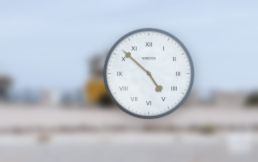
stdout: 4h52
